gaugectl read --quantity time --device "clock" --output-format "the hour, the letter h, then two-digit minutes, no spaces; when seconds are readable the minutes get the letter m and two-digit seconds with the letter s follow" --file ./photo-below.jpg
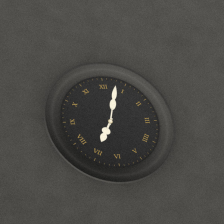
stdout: 7h03
